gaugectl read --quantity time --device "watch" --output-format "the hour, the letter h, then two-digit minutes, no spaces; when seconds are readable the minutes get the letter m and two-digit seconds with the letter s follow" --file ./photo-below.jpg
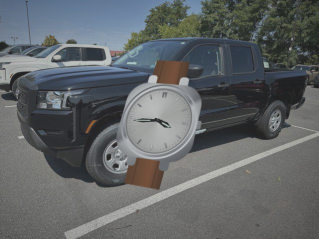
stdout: 3h44
